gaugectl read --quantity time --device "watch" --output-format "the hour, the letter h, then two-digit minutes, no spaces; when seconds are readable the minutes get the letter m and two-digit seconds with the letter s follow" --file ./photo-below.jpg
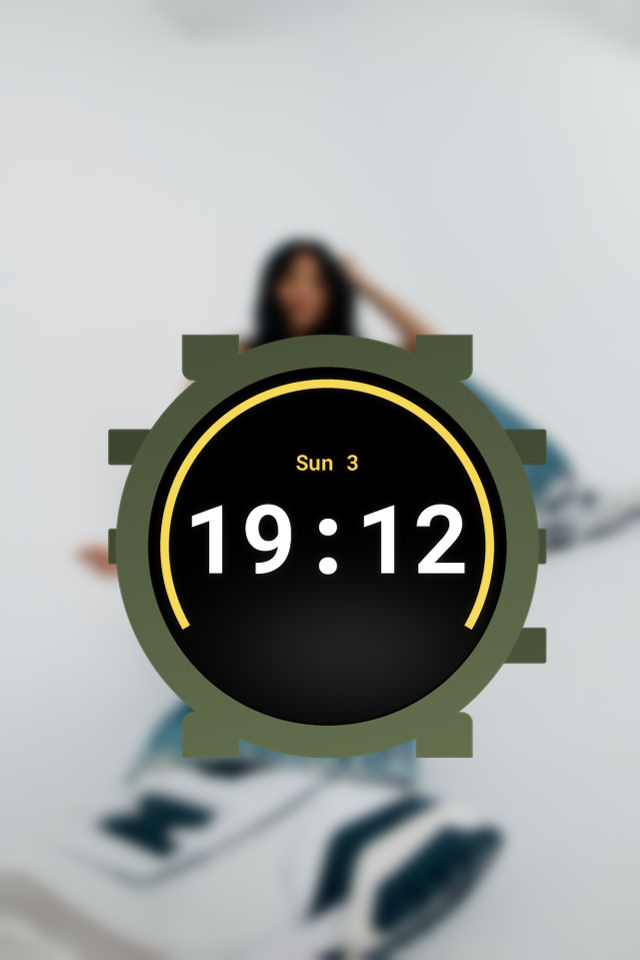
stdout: 19h12
